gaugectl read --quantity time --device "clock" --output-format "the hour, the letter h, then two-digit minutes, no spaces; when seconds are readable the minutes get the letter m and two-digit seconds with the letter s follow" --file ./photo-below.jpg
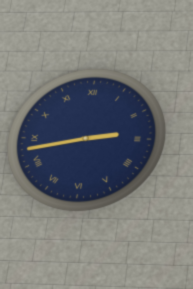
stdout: 2h43
